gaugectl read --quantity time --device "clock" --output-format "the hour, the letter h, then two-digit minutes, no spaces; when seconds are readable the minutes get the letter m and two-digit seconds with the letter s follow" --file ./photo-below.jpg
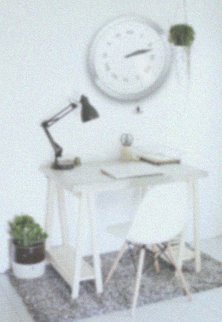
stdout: 2h12
